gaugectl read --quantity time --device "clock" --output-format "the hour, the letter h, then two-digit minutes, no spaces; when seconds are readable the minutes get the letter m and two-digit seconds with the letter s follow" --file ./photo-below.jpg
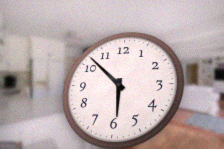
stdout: 5h52
